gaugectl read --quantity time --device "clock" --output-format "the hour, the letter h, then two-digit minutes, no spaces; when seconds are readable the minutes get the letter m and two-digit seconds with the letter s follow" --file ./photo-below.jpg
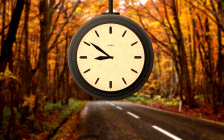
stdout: 8h51
